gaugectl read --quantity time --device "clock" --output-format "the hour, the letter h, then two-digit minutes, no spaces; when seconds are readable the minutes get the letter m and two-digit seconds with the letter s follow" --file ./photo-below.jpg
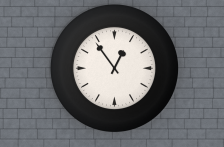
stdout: 12h54
